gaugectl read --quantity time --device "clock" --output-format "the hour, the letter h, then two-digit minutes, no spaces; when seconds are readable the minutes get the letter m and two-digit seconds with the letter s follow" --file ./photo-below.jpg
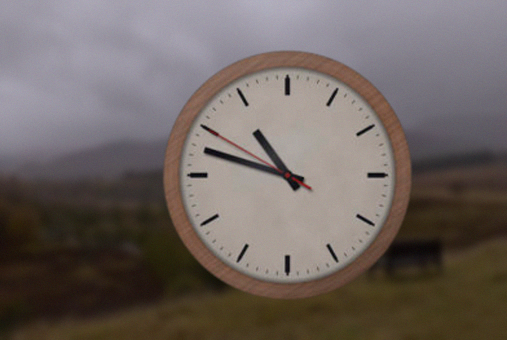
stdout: 10h47m50s
